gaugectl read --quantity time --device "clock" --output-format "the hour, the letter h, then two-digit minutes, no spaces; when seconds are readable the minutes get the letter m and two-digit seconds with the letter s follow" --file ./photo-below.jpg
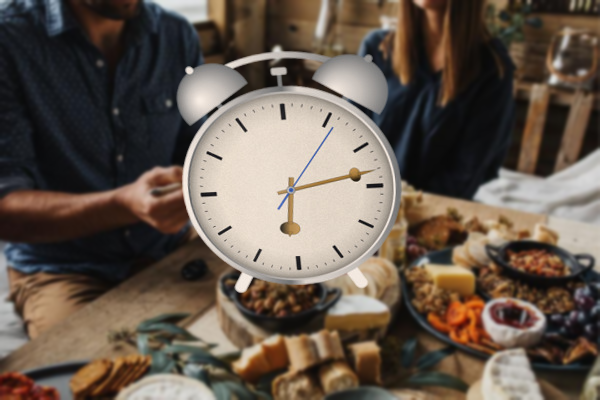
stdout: 6h13m06s
